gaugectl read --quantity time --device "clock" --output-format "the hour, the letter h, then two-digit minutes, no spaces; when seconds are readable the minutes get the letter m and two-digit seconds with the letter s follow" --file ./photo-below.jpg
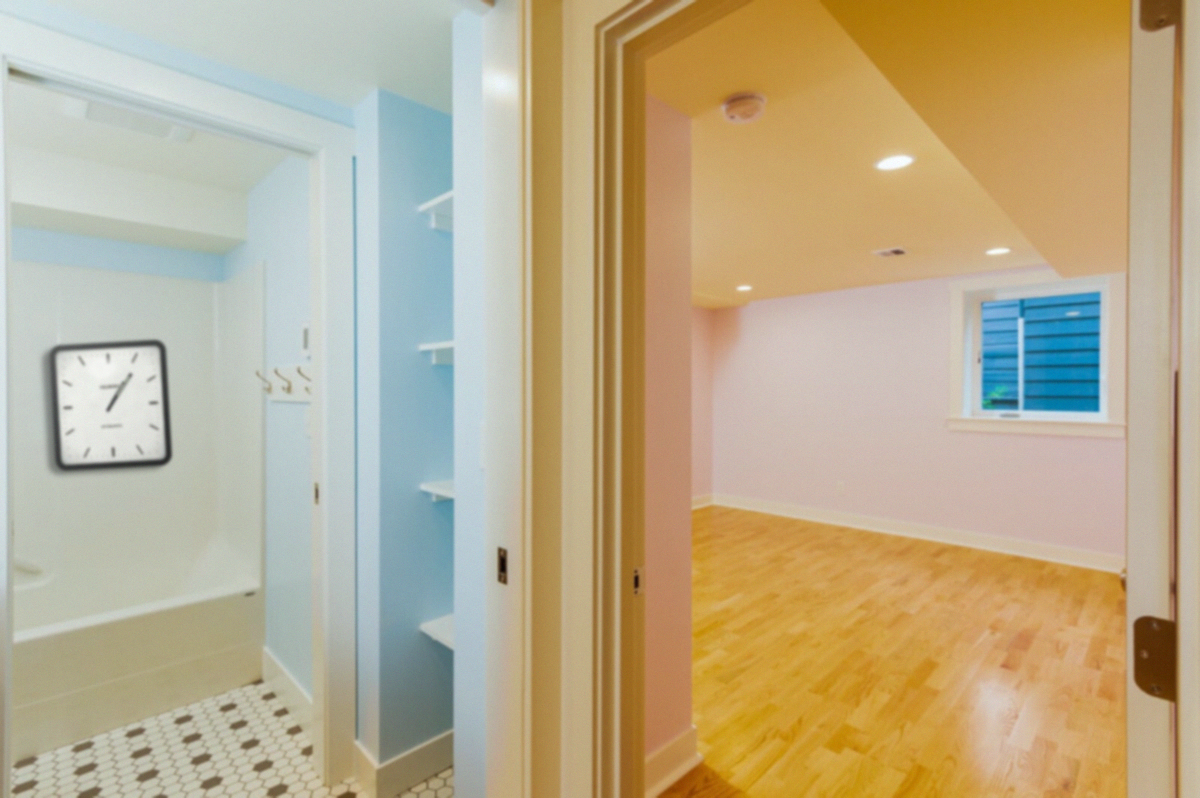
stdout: 1h06
